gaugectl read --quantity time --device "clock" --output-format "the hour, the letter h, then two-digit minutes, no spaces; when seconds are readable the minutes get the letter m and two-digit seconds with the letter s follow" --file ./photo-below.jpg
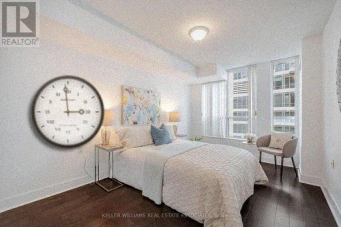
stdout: 2h59
